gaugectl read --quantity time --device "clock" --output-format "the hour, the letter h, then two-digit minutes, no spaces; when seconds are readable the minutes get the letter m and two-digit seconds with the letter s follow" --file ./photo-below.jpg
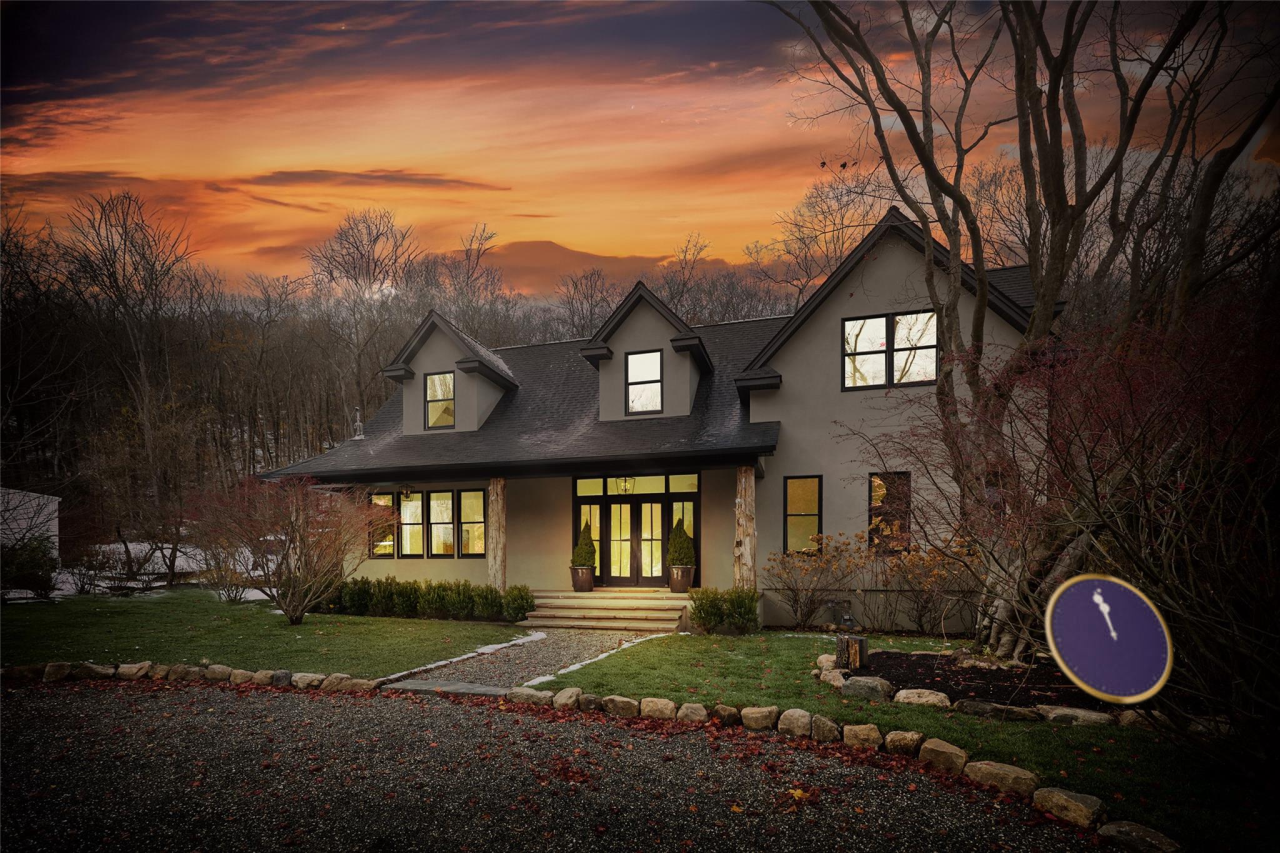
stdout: 11h59
